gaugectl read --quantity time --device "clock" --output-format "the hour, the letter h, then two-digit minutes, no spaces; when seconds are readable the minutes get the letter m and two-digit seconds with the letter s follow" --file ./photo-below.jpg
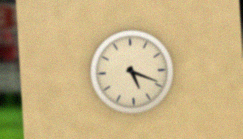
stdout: 5h19
